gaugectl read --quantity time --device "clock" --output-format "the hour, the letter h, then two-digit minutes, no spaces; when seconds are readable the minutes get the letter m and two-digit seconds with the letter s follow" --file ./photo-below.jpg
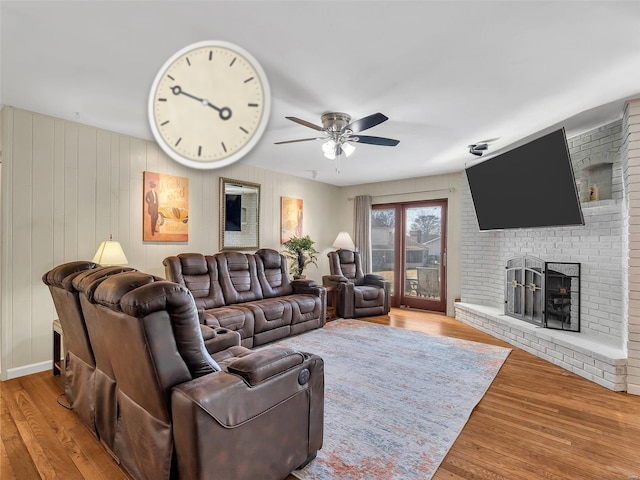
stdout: 3h48
